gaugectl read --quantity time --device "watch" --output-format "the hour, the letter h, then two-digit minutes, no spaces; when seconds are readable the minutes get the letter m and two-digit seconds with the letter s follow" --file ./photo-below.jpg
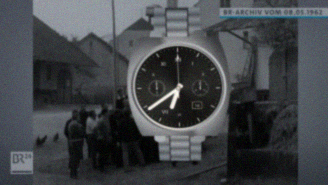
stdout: 6h39
